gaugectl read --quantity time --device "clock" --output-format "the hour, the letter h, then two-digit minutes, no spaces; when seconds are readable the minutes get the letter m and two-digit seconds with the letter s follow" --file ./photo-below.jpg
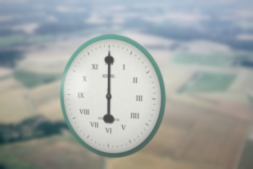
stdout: 6h00
